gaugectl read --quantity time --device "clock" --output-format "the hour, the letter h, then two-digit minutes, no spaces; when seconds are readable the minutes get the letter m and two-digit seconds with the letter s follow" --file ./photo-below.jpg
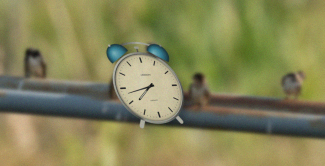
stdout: 7h43
